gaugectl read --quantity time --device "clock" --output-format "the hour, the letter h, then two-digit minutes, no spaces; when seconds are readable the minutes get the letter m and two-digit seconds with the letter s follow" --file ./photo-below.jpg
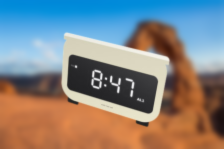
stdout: 8h47
